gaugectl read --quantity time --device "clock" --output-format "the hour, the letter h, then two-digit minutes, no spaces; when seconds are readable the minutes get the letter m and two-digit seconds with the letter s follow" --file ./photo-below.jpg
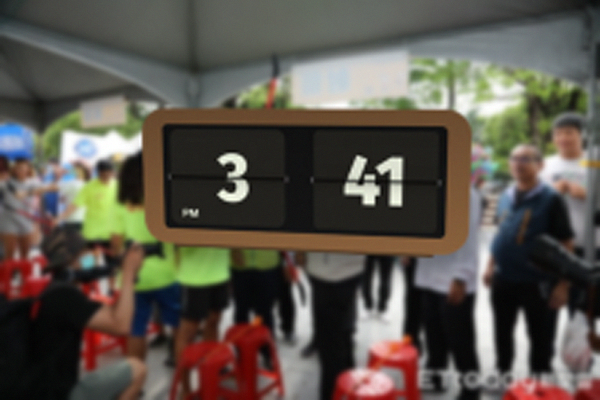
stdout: 3h41
